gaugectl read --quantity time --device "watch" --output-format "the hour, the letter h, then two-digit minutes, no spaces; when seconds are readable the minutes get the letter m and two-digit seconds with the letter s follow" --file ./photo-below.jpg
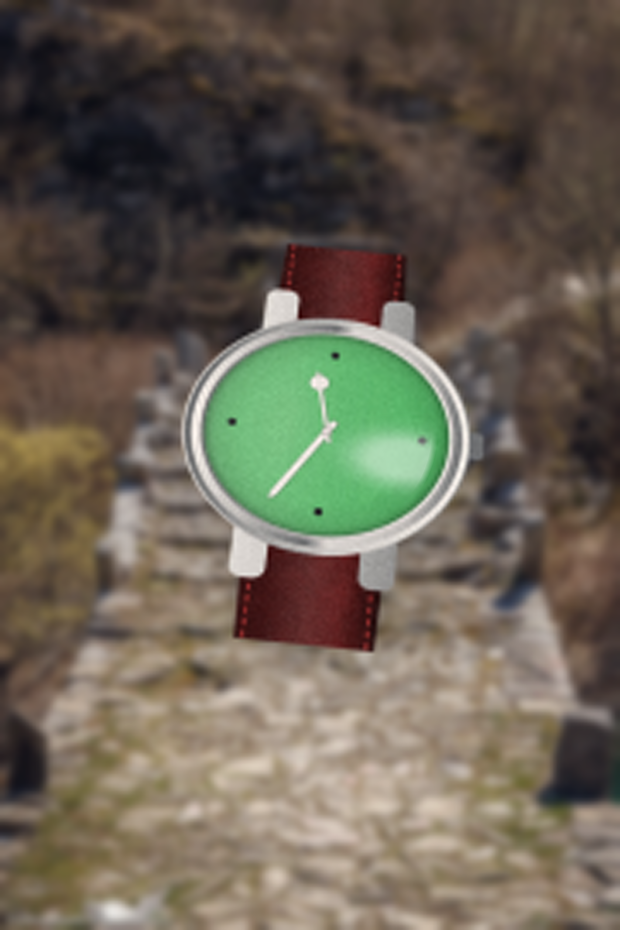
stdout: 11h35
